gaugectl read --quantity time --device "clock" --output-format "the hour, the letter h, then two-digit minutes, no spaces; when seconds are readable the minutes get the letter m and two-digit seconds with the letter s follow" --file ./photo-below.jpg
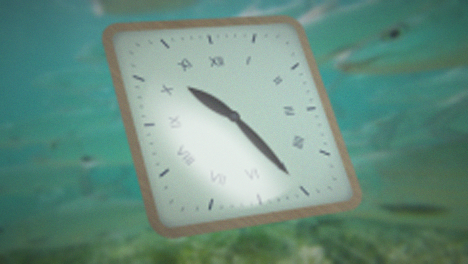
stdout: 10h25
